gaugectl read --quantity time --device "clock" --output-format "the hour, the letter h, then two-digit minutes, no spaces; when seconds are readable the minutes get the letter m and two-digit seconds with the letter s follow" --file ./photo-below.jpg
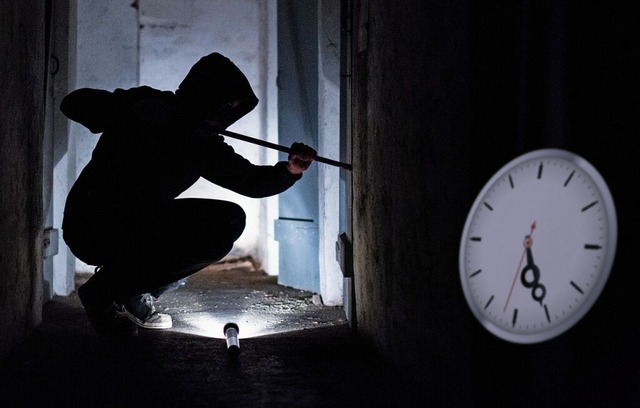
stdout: 5h25m32s
